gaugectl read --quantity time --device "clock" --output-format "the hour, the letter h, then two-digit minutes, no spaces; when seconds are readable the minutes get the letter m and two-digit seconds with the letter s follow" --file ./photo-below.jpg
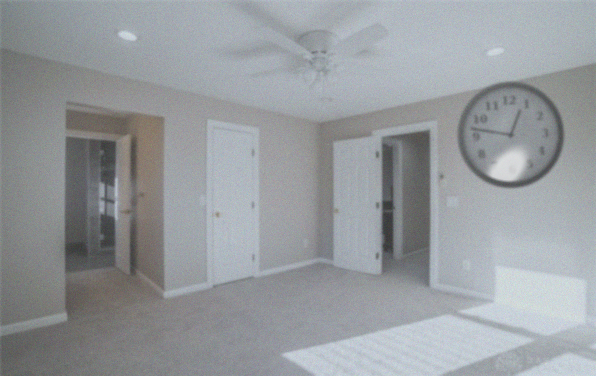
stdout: 12h47
